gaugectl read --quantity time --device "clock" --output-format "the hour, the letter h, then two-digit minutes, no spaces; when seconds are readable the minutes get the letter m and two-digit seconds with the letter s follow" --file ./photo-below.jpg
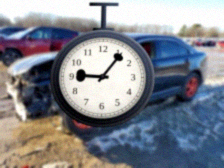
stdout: 9h06
